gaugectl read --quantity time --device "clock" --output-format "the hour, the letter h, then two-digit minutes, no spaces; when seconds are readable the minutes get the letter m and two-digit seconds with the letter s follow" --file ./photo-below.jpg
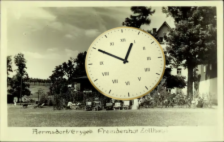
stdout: 12h50
